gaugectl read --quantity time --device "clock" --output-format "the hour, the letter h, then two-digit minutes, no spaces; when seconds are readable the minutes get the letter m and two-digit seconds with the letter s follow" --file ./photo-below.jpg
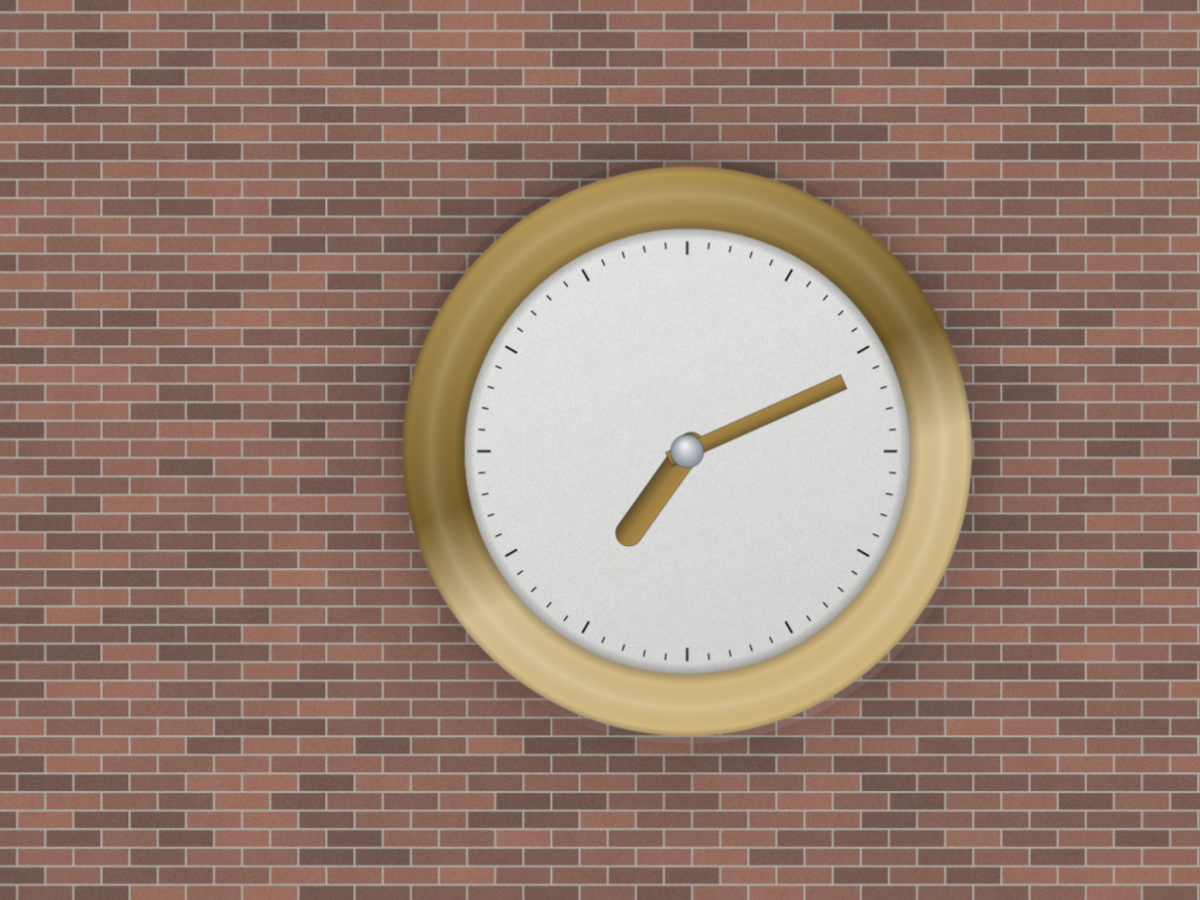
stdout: 7h11
